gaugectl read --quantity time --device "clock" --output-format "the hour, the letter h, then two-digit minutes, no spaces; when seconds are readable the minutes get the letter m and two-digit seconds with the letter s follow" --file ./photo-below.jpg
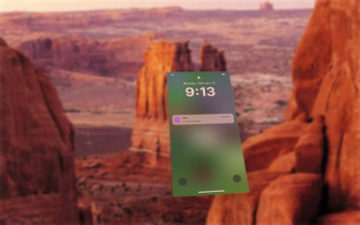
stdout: 9h13
